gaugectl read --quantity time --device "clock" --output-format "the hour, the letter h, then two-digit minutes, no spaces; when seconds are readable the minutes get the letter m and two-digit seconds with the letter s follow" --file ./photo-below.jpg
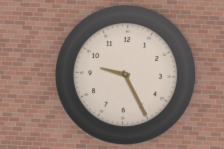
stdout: 9h25
